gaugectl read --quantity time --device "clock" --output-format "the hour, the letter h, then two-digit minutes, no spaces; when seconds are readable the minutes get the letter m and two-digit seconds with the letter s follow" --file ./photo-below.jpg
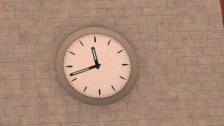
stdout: 11h42
